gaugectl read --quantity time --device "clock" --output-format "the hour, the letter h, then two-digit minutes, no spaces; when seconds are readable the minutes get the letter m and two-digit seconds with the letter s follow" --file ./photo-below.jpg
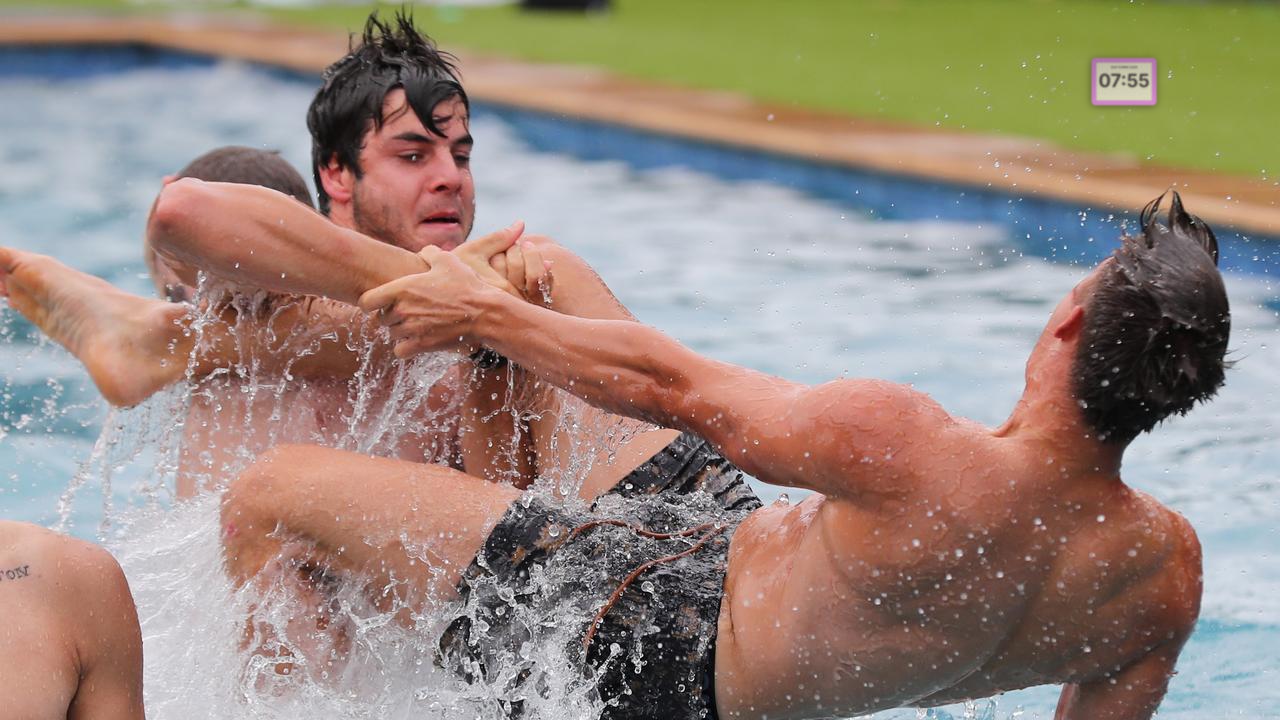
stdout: 7h55
